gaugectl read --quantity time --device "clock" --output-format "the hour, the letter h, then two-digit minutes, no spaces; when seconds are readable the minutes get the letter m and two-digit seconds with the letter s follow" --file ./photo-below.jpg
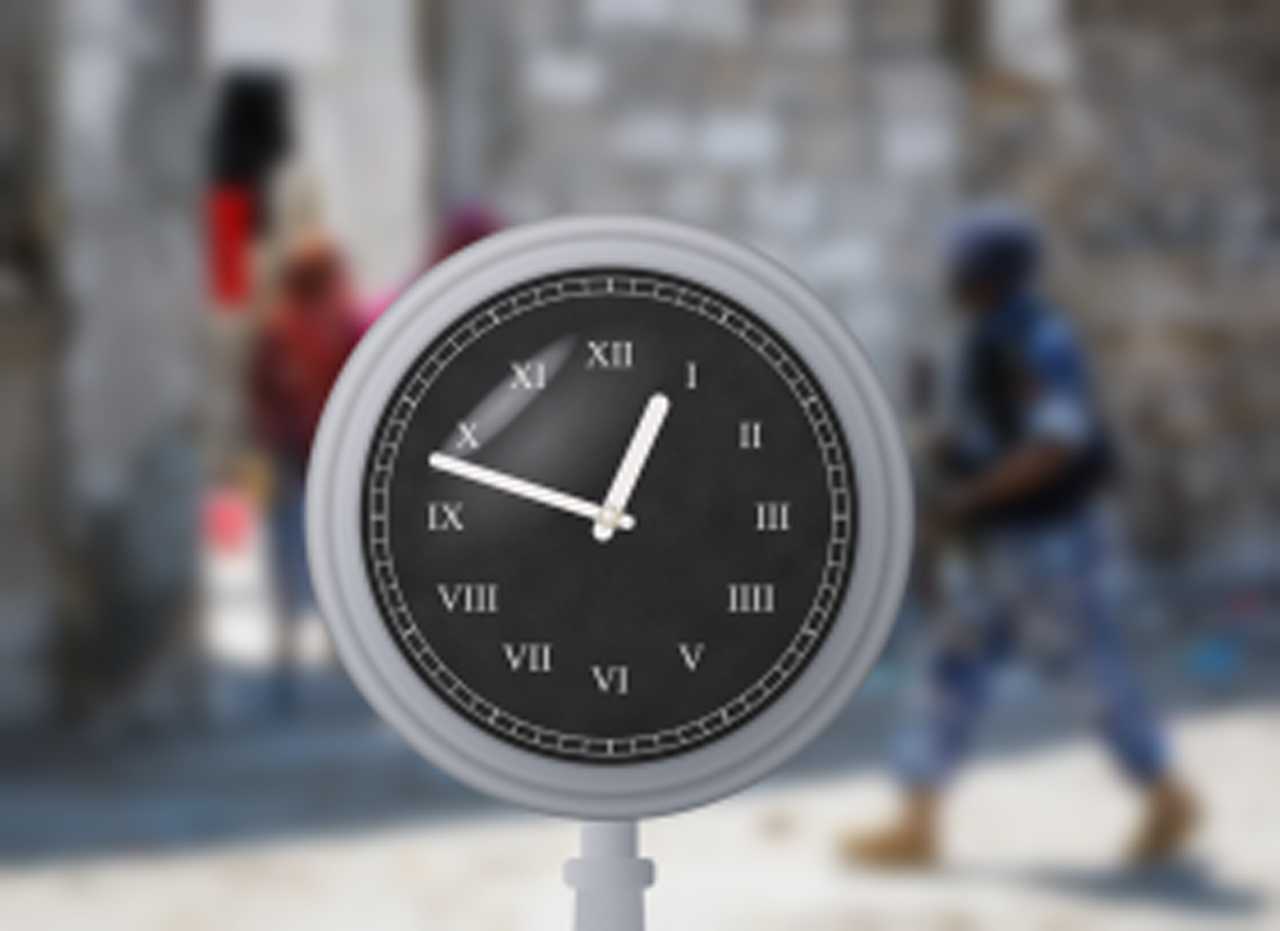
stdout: 12h48
